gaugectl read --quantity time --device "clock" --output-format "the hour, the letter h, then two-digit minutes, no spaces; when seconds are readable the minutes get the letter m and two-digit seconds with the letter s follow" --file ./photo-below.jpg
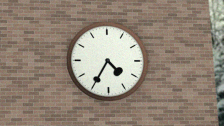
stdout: 4h35
